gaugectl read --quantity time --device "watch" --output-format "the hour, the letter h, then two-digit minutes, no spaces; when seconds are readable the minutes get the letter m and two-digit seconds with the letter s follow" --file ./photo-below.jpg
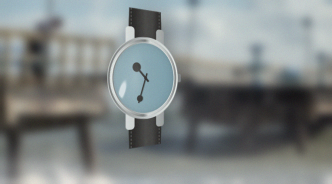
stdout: 10h33
